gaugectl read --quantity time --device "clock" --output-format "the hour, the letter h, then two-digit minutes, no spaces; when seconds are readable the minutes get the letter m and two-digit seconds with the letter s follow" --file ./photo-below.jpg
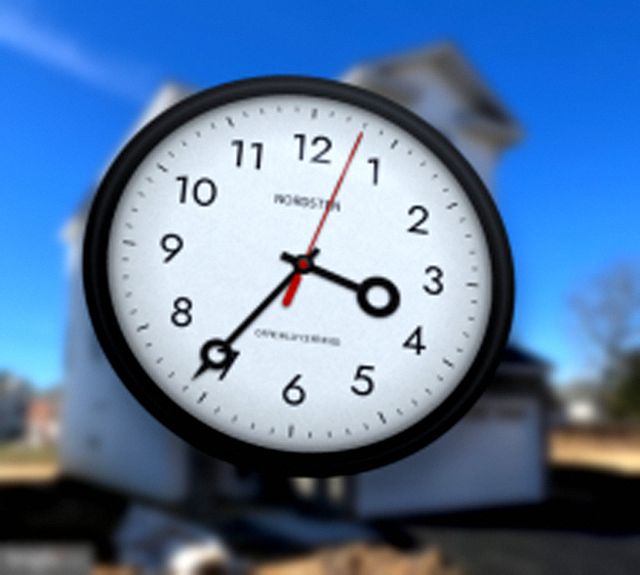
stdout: 3h36m03s
